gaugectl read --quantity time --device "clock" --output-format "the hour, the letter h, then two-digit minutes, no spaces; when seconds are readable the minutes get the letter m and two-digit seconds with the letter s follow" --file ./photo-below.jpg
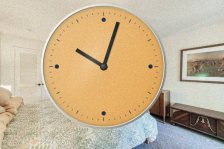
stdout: 10h03
